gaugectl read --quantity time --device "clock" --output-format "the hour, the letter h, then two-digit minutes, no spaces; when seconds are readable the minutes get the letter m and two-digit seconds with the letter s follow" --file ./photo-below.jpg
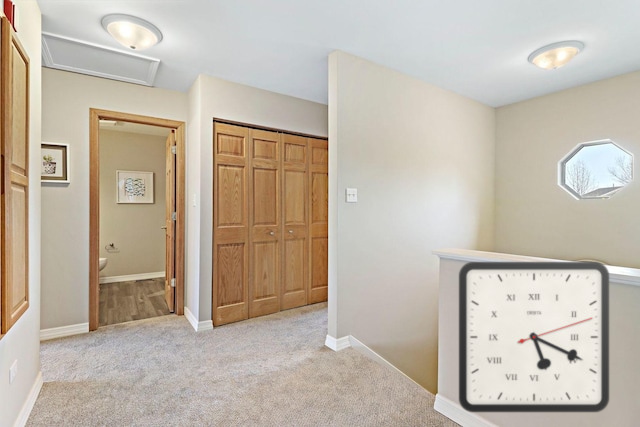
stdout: 5h19m12s
